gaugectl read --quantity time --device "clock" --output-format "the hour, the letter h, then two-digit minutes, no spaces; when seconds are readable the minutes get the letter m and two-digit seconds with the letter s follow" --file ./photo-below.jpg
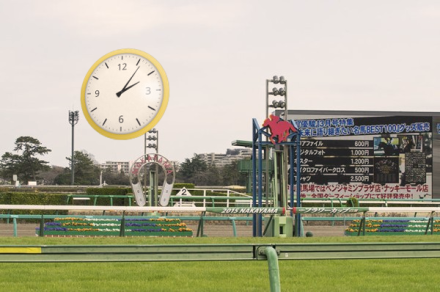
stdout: 2h06
